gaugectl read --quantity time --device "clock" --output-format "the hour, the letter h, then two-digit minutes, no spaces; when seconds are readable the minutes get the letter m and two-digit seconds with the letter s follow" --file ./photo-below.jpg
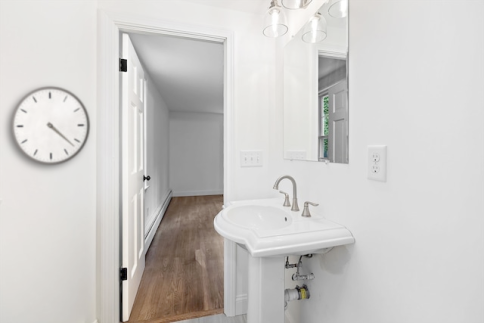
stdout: 4h22
